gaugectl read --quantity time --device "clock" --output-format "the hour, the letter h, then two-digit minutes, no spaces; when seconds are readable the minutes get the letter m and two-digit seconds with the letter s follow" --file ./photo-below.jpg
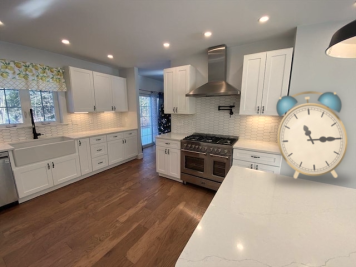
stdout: 11h15
